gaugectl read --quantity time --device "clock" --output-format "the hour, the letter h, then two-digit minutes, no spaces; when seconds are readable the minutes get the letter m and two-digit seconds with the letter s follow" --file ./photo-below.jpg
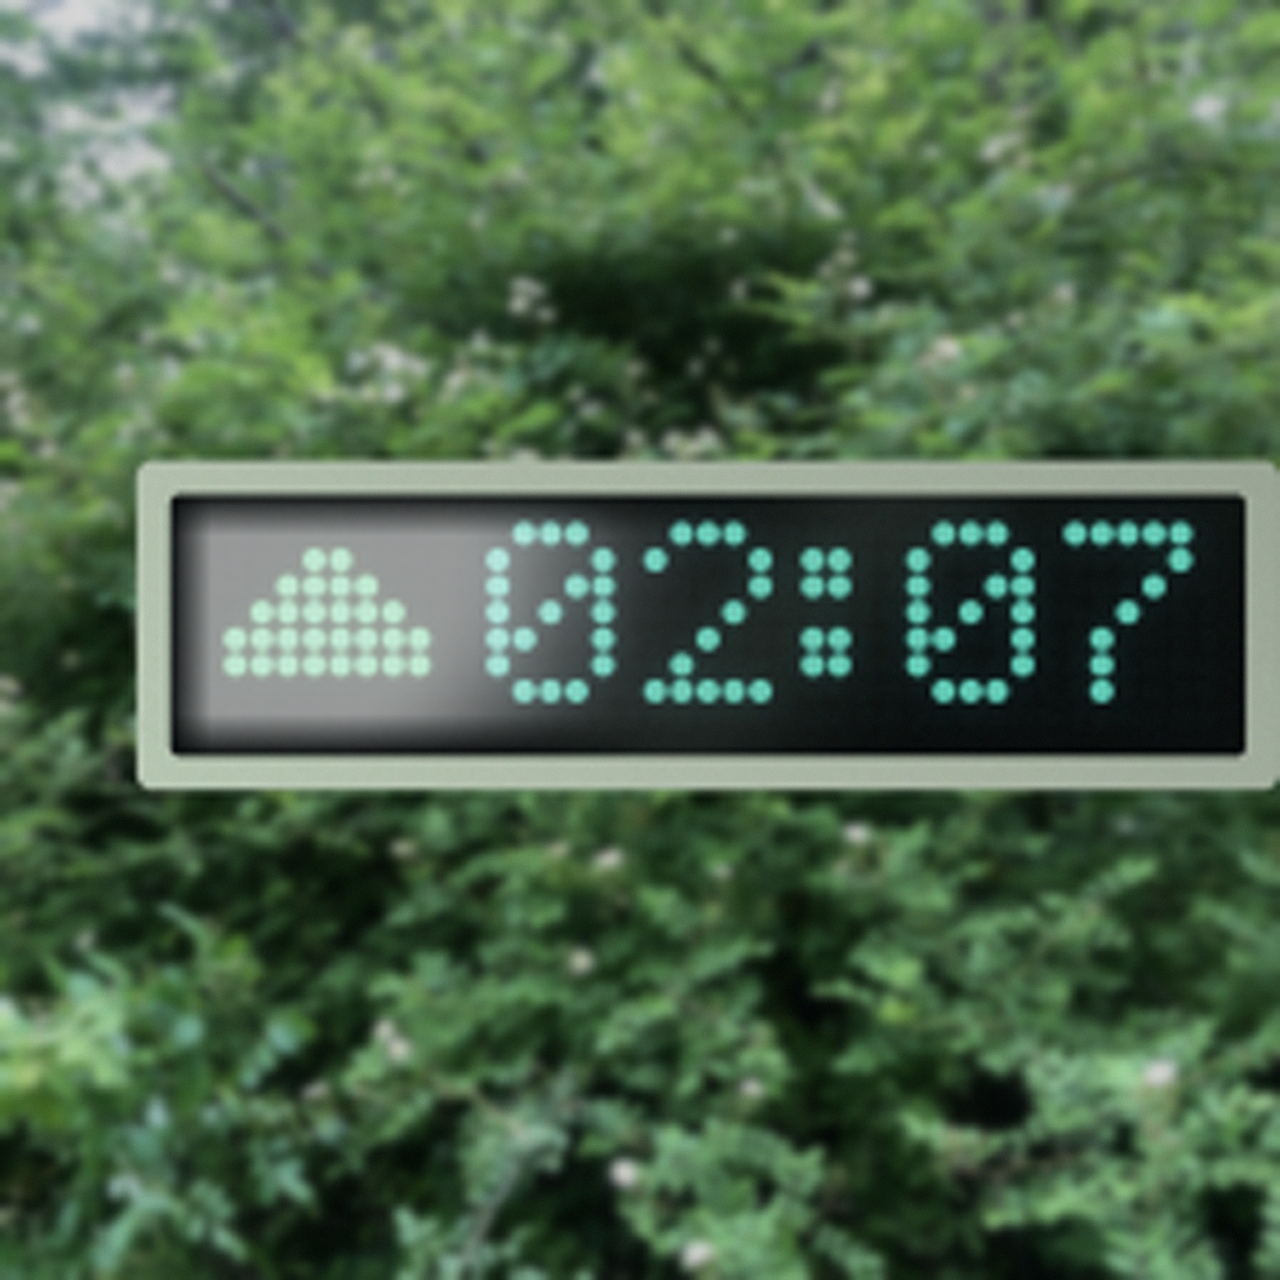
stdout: 2h07
